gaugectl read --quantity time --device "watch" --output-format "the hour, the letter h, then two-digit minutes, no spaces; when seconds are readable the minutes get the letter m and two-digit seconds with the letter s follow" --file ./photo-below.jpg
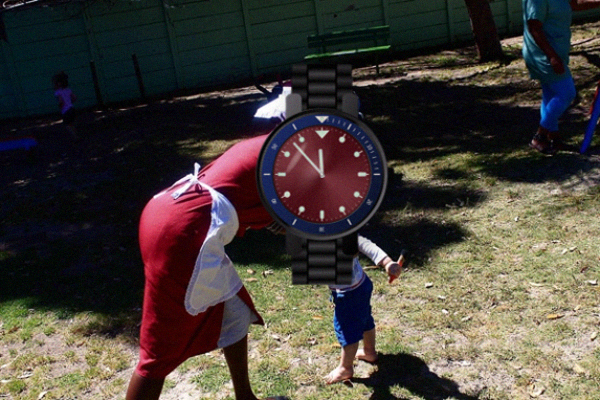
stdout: 11h53
